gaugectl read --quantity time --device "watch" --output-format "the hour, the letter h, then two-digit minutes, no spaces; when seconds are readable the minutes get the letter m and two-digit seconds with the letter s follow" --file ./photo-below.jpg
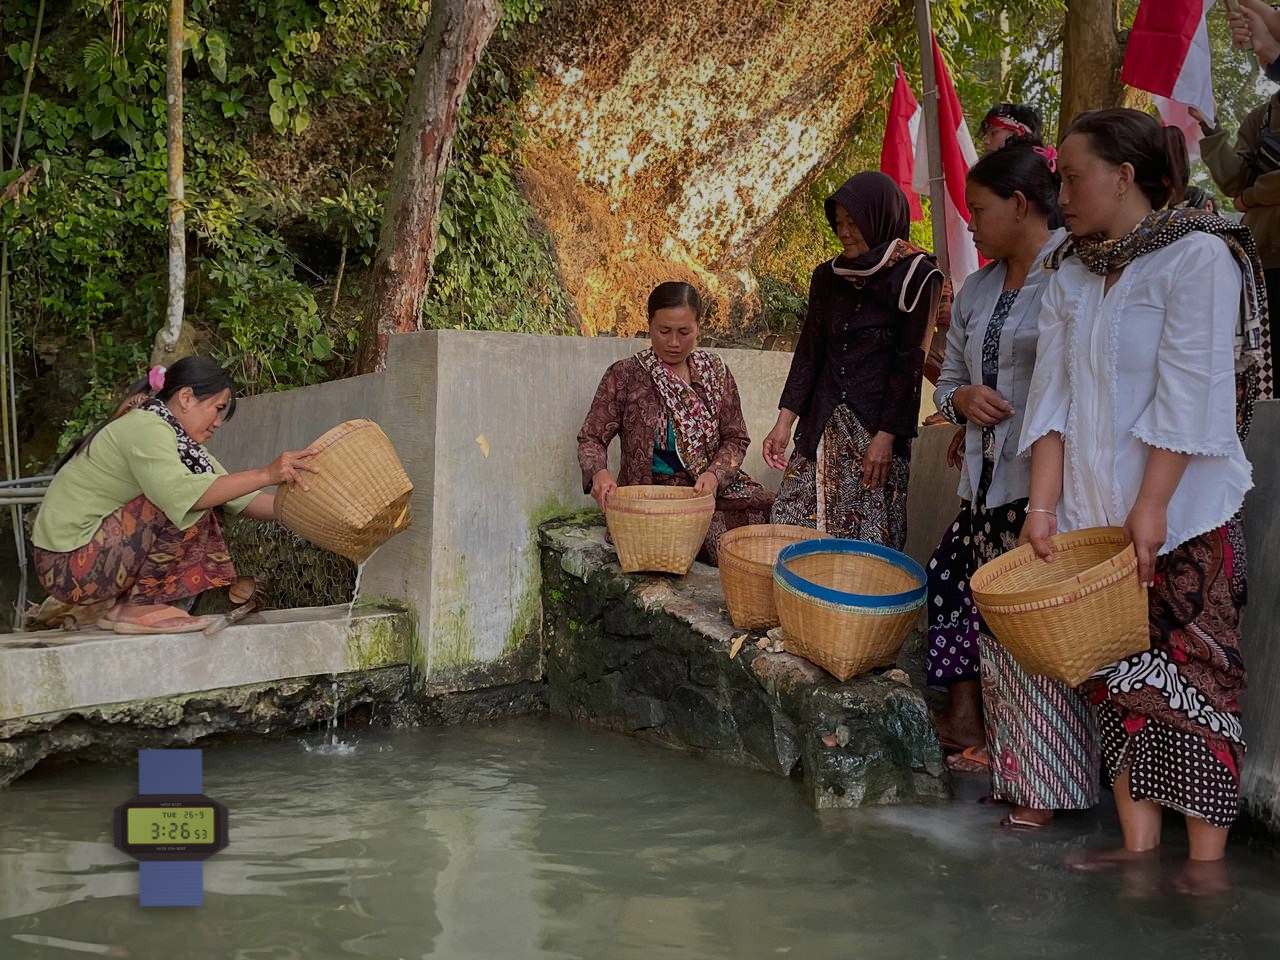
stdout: 3h26m53s
